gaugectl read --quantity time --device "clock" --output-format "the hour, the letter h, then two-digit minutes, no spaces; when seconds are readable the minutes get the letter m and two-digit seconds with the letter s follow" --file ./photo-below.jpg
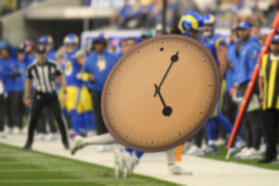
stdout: 5h04
